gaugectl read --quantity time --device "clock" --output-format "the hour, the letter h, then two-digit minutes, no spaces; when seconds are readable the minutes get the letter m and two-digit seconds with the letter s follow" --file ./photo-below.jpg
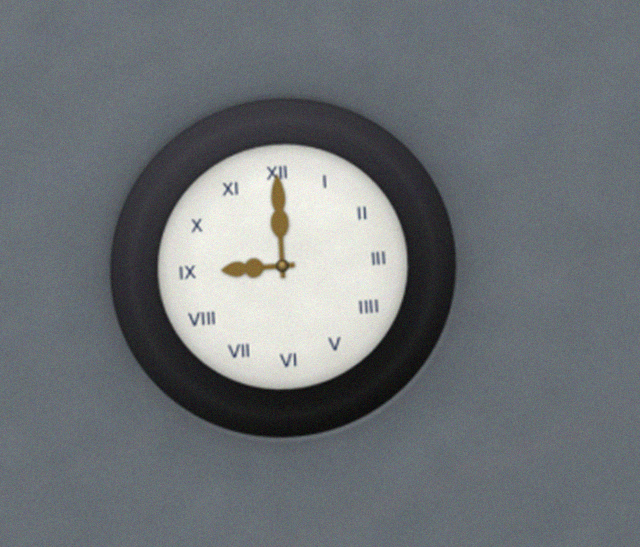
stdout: 9h00
